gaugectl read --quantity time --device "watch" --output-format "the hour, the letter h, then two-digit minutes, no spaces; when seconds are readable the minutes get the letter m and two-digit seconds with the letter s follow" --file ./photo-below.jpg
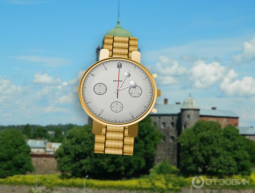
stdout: 2h04
